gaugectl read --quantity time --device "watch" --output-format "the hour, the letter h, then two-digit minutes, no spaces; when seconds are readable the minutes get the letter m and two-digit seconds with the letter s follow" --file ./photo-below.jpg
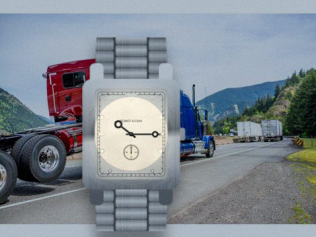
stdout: 10h15
